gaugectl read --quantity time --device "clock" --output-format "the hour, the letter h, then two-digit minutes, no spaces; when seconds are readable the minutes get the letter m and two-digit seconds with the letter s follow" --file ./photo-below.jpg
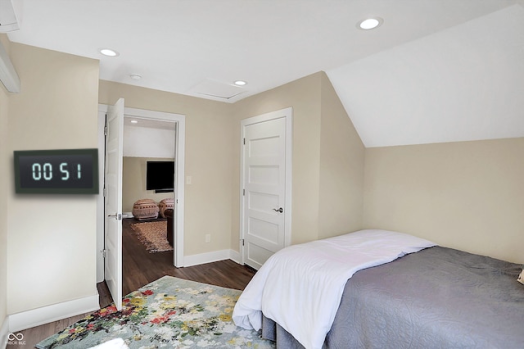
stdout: 0h51
